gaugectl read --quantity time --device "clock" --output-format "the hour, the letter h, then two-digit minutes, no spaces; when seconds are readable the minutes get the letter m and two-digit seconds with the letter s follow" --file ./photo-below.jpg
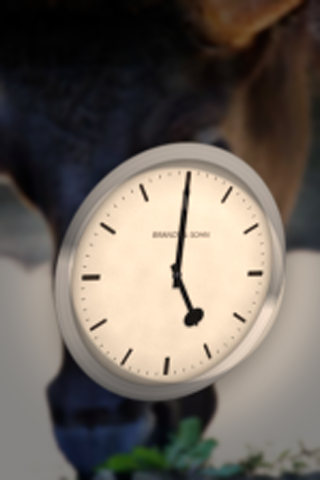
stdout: 5h00
